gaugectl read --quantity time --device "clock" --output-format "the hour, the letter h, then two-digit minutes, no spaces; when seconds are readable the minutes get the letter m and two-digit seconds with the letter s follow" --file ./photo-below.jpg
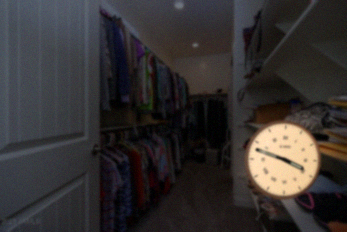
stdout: 3h48
